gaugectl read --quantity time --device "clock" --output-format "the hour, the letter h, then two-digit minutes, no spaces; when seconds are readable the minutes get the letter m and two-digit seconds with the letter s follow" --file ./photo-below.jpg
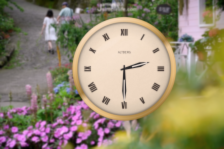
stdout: 2h30
